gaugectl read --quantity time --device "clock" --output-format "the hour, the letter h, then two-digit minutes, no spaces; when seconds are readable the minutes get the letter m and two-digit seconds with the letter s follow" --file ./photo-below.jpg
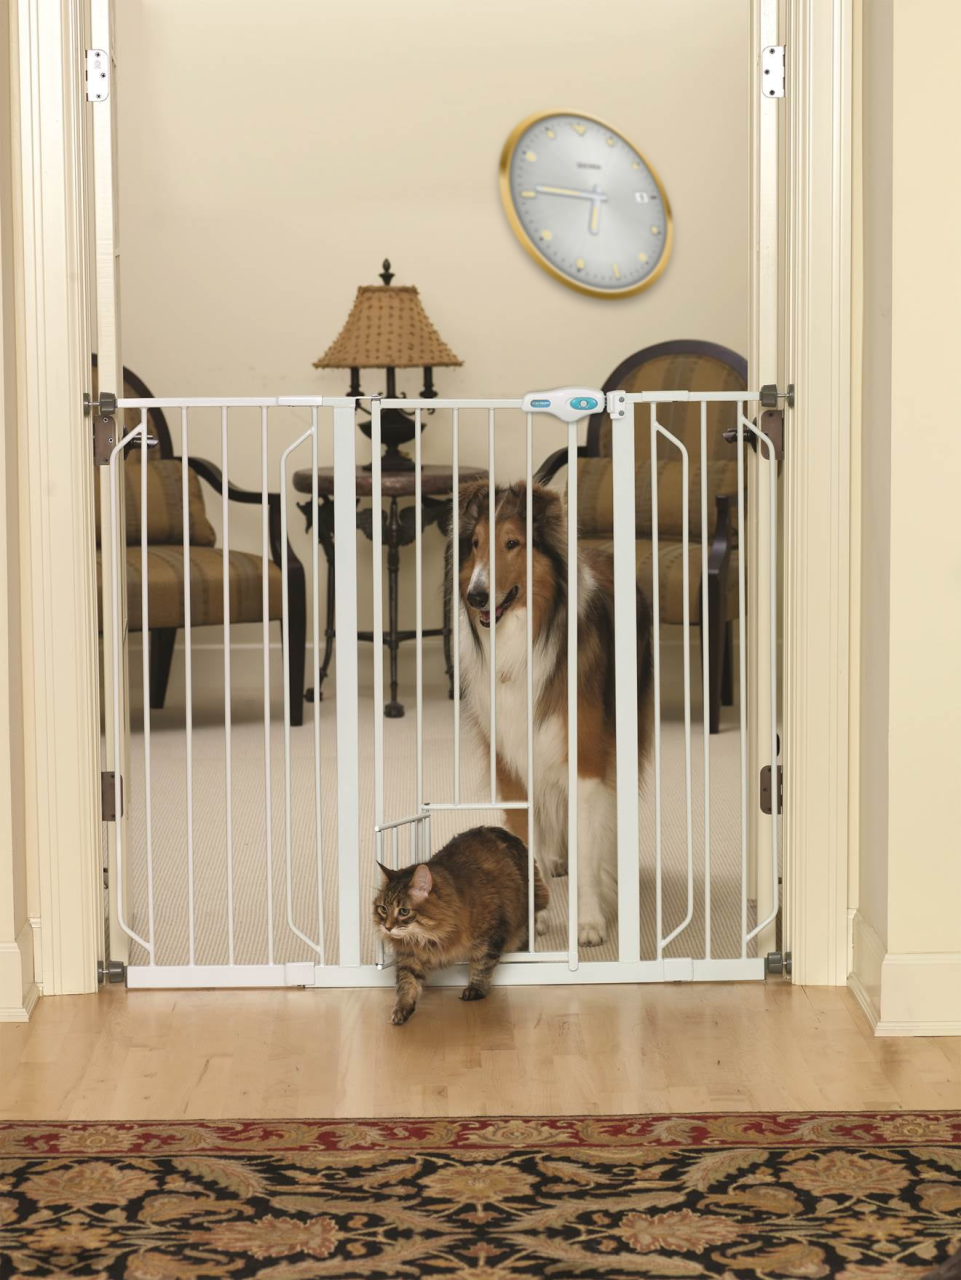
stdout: 6h46
